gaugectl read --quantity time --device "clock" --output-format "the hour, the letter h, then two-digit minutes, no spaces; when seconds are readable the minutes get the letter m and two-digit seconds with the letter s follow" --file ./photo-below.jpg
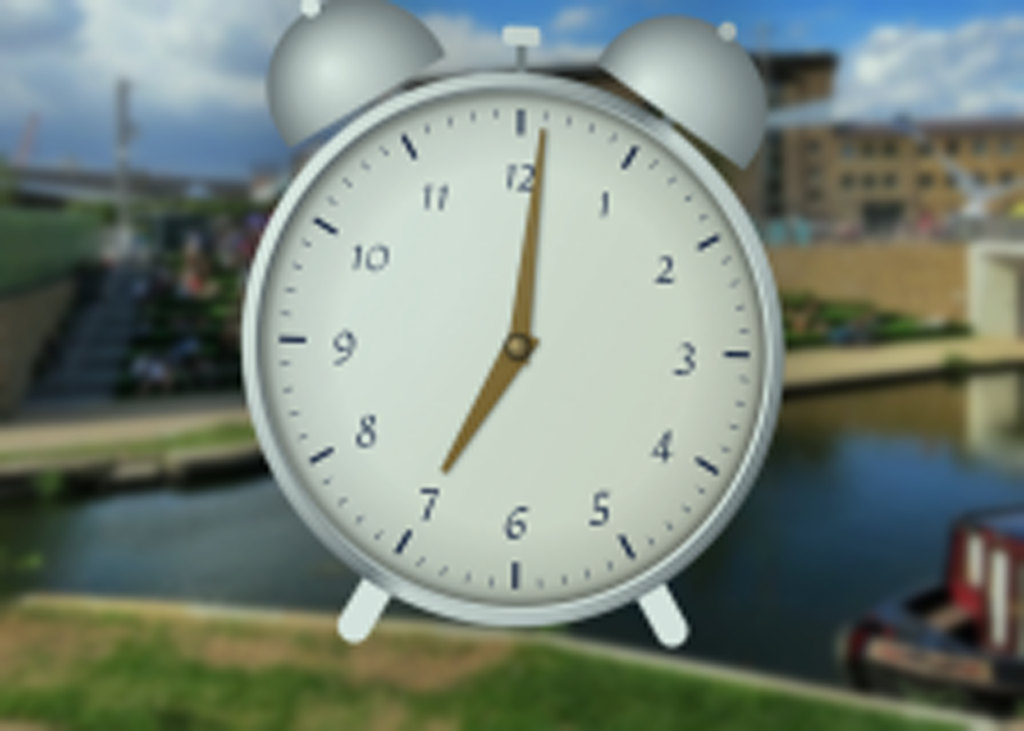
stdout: 7h01
